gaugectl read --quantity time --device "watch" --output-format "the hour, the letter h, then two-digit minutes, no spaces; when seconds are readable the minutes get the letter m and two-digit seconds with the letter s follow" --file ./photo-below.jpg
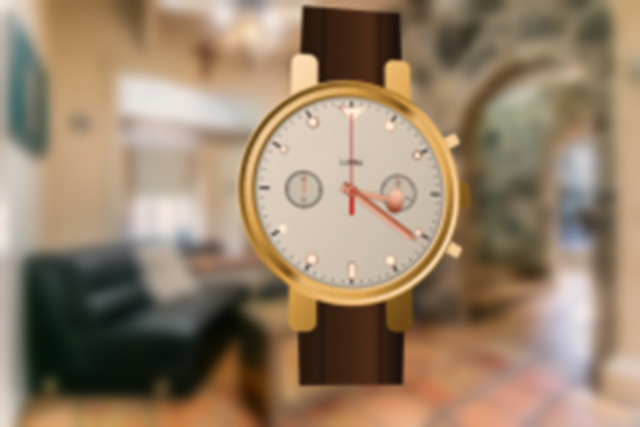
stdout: 3h21
